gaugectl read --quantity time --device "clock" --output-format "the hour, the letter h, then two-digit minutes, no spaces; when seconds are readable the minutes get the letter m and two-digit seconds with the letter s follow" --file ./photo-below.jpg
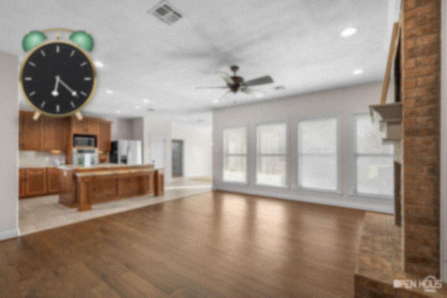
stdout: 6h22
